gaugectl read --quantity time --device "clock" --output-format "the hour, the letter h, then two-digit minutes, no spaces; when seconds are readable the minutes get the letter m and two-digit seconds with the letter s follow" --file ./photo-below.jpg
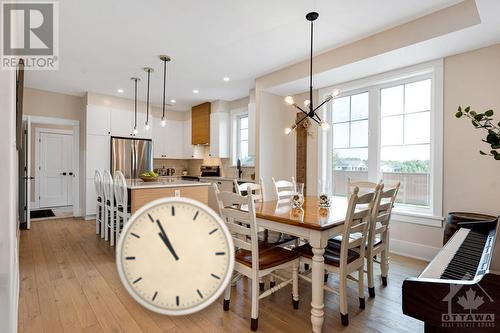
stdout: 10h56
